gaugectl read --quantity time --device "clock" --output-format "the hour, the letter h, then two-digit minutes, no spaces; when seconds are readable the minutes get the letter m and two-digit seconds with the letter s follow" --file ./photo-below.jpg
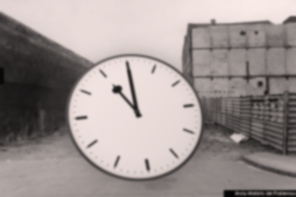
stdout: 11h00
